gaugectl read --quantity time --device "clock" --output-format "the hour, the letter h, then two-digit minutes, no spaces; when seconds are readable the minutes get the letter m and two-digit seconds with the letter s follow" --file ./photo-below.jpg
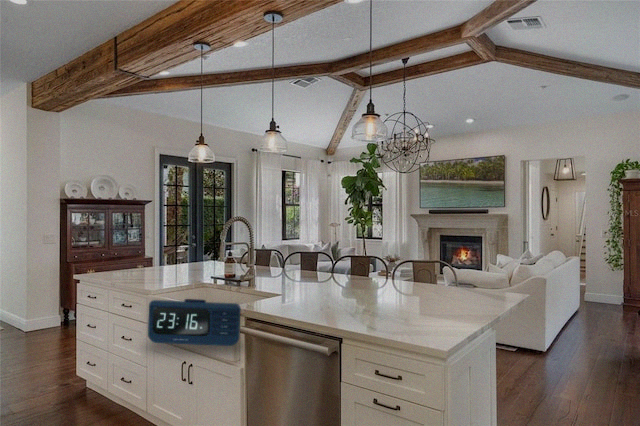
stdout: 23h16
